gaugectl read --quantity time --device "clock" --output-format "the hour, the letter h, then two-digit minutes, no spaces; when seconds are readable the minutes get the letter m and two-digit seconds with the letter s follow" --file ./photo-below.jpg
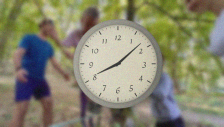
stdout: 8h08
